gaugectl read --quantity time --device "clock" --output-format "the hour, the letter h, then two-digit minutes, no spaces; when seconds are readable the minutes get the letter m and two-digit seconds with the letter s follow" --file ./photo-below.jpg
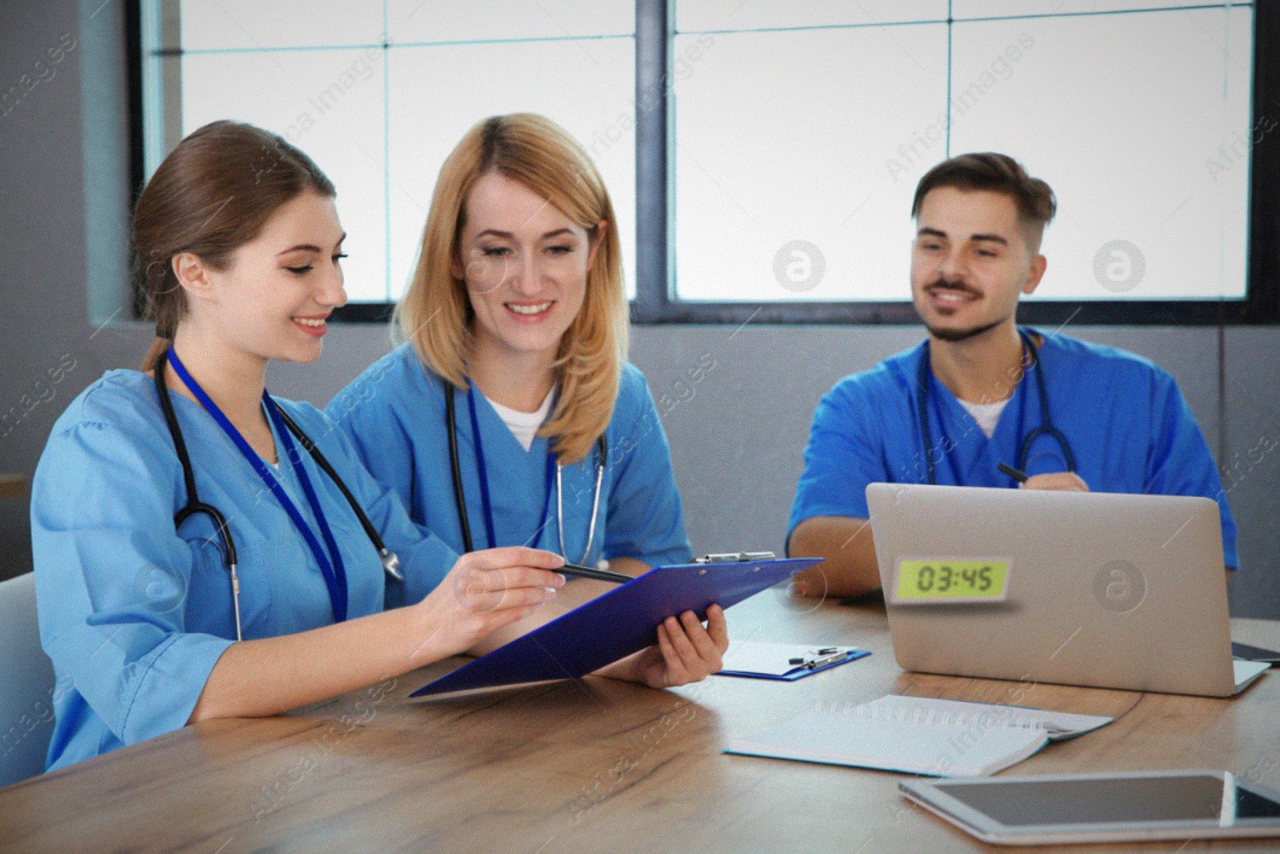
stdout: 3h45
